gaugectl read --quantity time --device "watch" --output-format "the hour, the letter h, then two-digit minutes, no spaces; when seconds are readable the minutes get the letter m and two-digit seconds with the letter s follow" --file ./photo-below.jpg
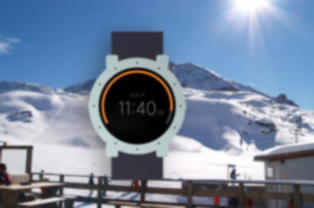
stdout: 11h40
